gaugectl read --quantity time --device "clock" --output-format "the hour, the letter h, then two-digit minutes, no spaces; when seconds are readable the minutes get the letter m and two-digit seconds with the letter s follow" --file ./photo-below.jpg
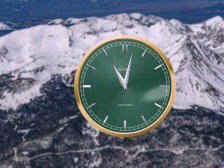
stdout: 11h02
